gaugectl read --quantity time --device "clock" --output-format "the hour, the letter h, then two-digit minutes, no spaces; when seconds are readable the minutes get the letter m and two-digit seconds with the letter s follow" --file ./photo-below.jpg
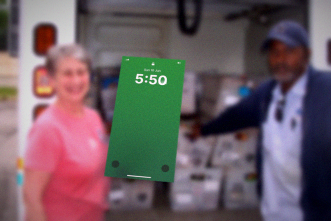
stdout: 5h50
